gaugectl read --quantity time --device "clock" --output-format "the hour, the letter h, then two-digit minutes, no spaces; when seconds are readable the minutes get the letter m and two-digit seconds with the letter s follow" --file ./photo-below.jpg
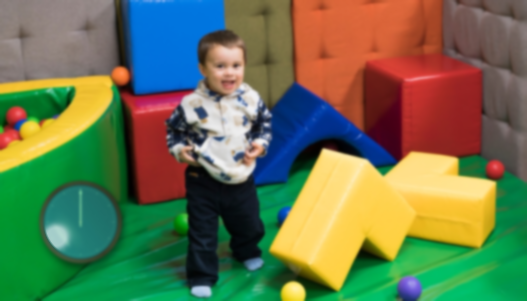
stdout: 12h00
